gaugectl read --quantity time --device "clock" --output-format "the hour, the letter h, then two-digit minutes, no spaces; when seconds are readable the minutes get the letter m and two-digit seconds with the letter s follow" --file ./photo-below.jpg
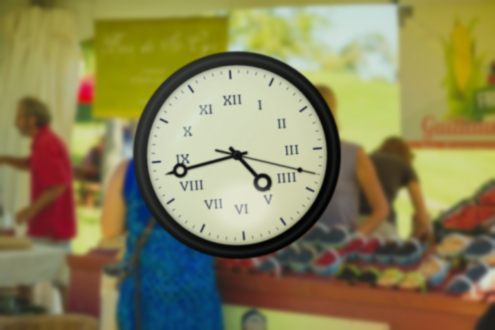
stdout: 4h43m18s
